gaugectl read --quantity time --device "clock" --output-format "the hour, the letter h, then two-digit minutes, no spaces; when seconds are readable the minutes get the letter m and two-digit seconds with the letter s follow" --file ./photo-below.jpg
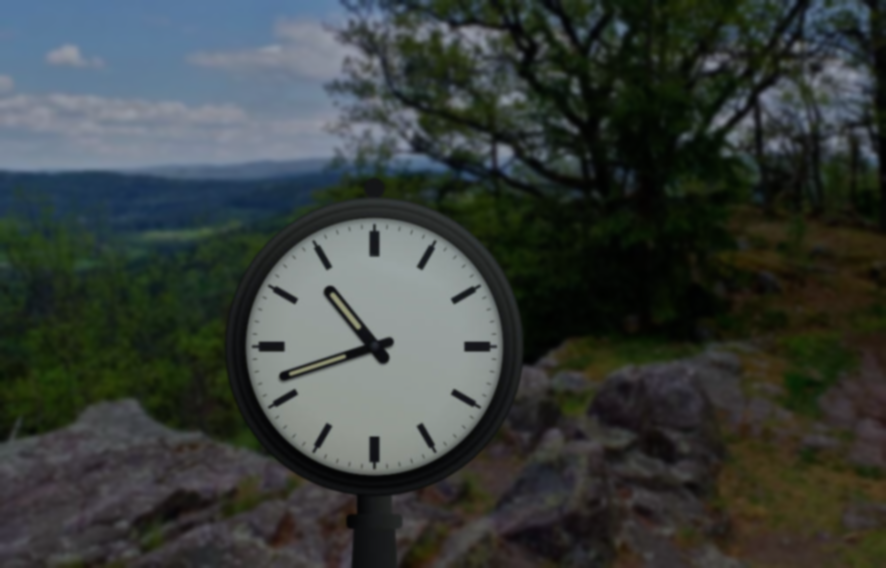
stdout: 10h42
